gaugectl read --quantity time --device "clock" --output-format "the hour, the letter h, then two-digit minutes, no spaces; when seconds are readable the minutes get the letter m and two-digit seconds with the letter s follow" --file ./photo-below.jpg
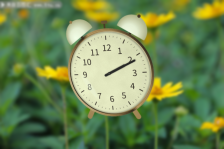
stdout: 2h11
